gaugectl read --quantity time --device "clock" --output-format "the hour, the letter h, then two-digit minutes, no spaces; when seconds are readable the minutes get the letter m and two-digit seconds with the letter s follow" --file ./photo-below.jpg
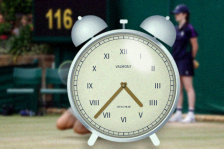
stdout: 4h37
